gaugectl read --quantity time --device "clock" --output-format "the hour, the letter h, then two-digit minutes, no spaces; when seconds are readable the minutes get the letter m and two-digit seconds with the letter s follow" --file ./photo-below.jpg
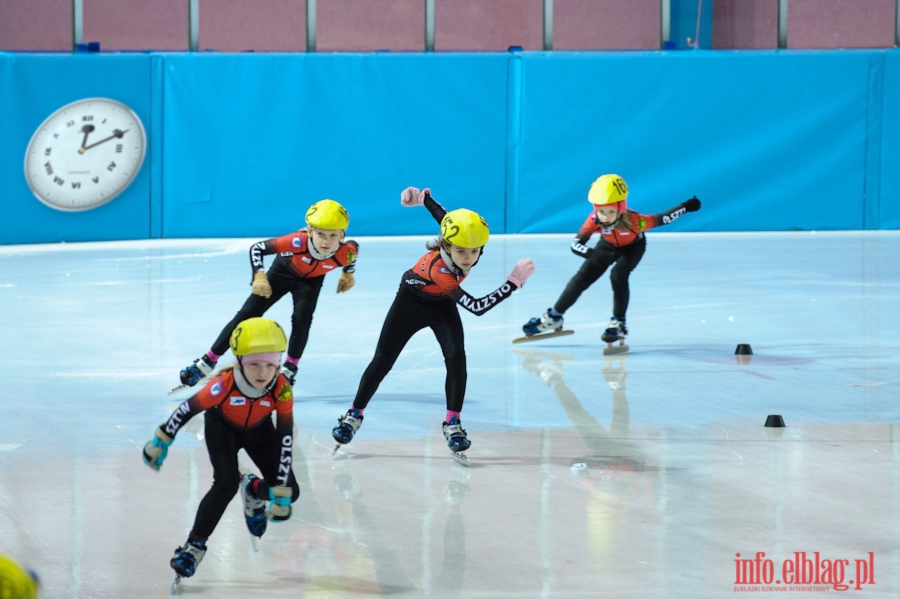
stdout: 12h11
